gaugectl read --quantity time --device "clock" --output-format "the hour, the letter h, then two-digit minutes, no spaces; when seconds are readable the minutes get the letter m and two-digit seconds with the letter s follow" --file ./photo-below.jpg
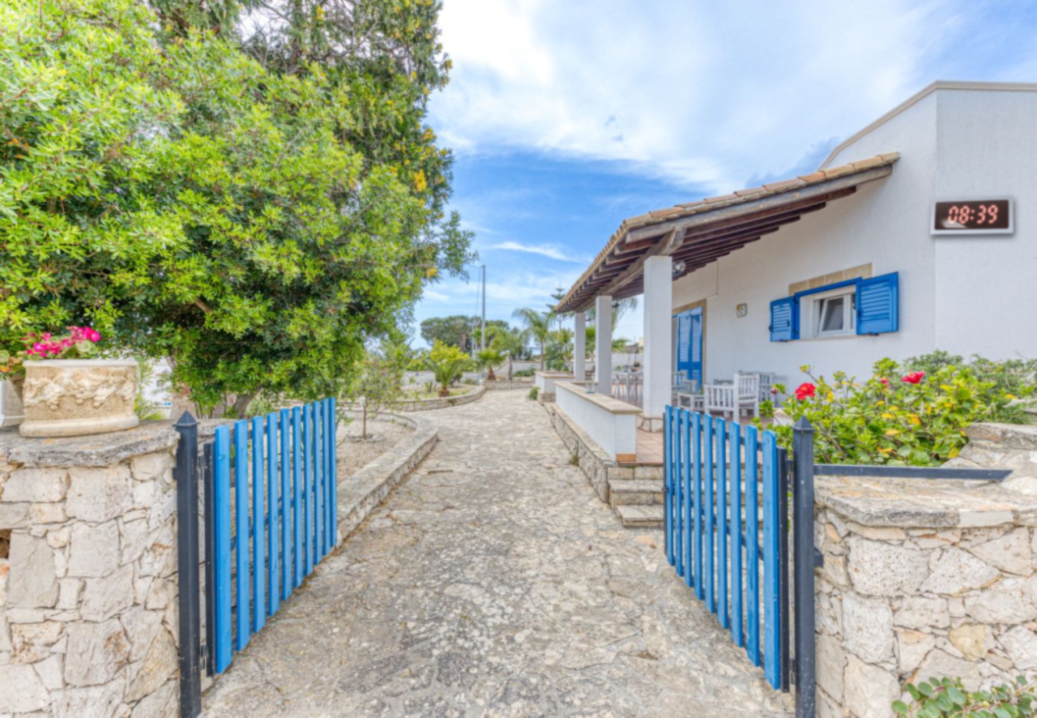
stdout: 8h39
